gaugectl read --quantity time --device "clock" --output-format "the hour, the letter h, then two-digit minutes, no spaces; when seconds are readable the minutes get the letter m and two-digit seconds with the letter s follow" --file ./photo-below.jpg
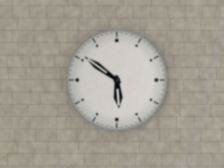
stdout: 5h51
